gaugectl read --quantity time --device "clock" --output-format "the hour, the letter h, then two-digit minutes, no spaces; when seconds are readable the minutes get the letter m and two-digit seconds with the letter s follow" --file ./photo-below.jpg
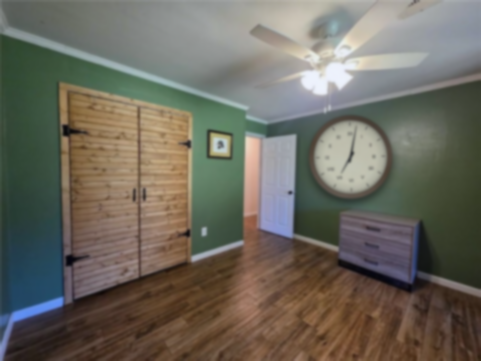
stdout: 7h02
